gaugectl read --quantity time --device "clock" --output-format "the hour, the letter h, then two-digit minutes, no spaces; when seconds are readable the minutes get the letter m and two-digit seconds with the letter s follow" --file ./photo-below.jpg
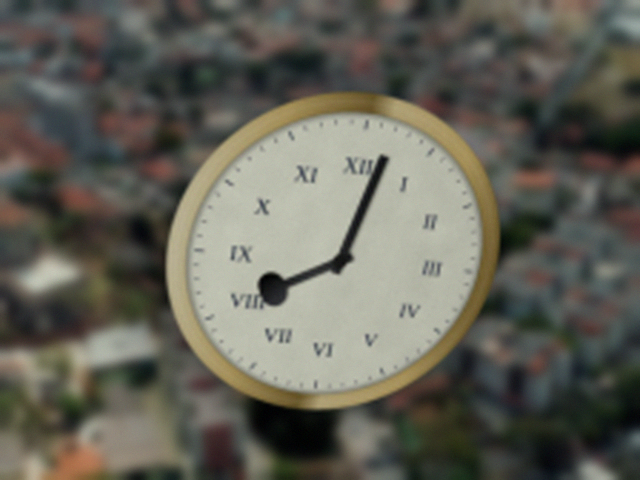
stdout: 8h02
